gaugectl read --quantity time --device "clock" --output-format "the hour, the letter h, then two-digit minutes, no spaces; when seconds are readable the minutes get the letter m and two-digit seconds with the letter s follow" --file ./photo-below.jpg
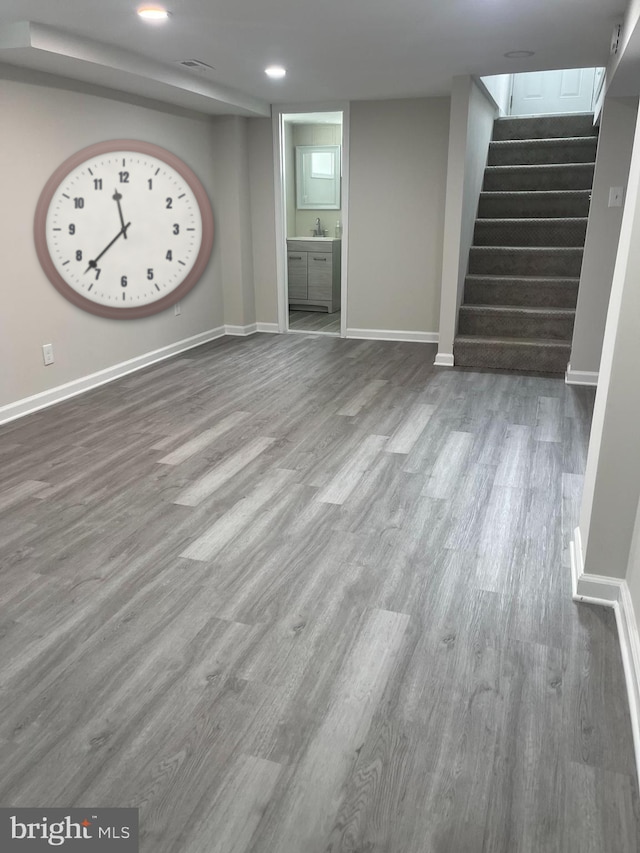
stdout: 11h37
